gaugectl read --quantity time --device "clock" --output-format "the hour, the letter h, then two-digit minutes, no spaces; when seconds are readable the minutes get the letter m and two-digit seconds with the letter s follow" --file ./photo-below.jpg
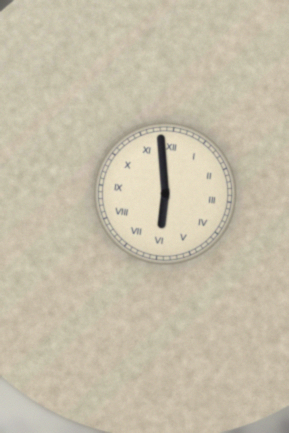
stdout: 5h58
